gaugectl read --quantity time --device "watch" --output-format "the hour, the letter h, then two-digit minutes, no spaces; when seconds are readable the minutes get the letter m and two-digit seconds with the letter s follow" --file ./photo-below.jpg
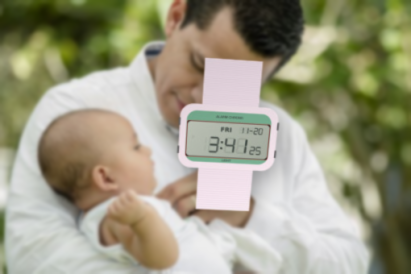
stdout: 3h41
